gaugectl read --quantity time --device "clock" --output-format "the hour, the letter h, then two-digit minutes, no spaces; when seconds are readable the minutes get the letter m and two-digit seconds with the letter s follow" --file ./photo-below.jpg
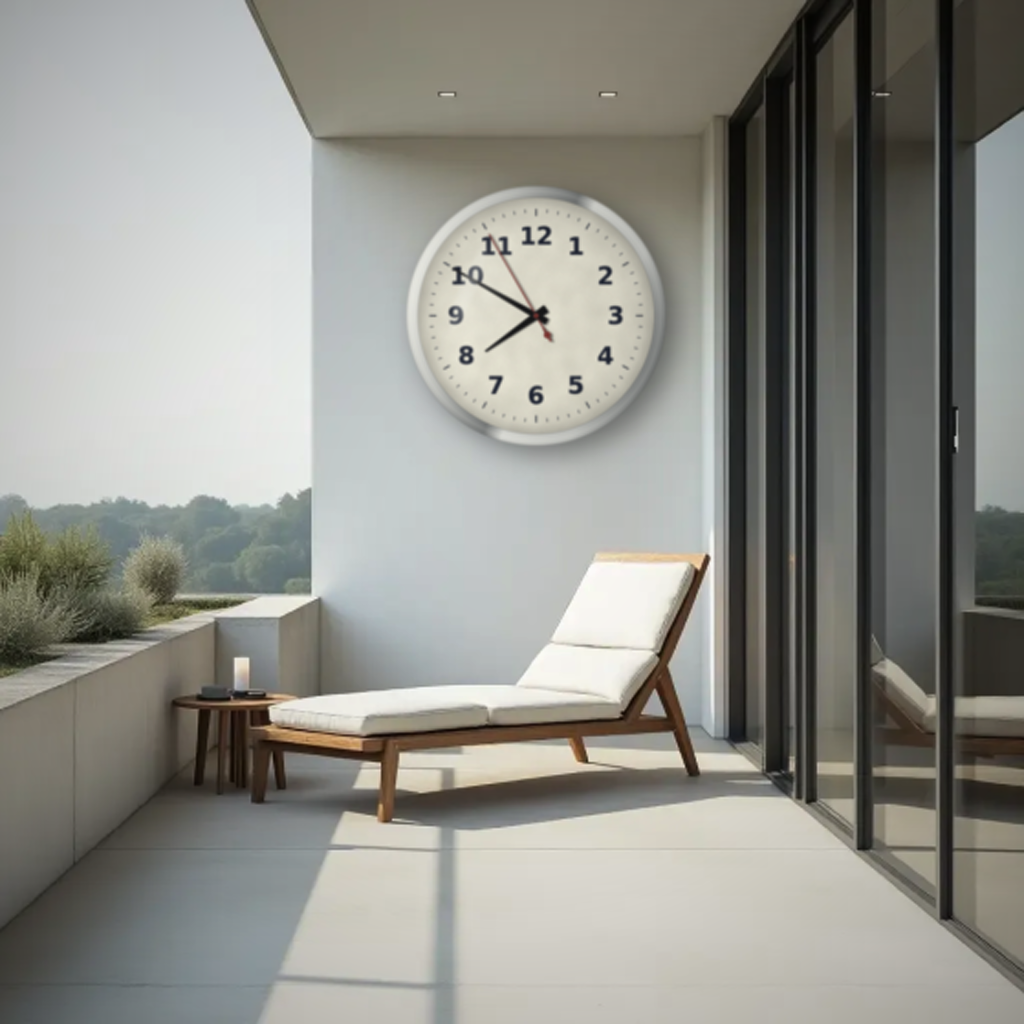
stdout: 7h49m55s
